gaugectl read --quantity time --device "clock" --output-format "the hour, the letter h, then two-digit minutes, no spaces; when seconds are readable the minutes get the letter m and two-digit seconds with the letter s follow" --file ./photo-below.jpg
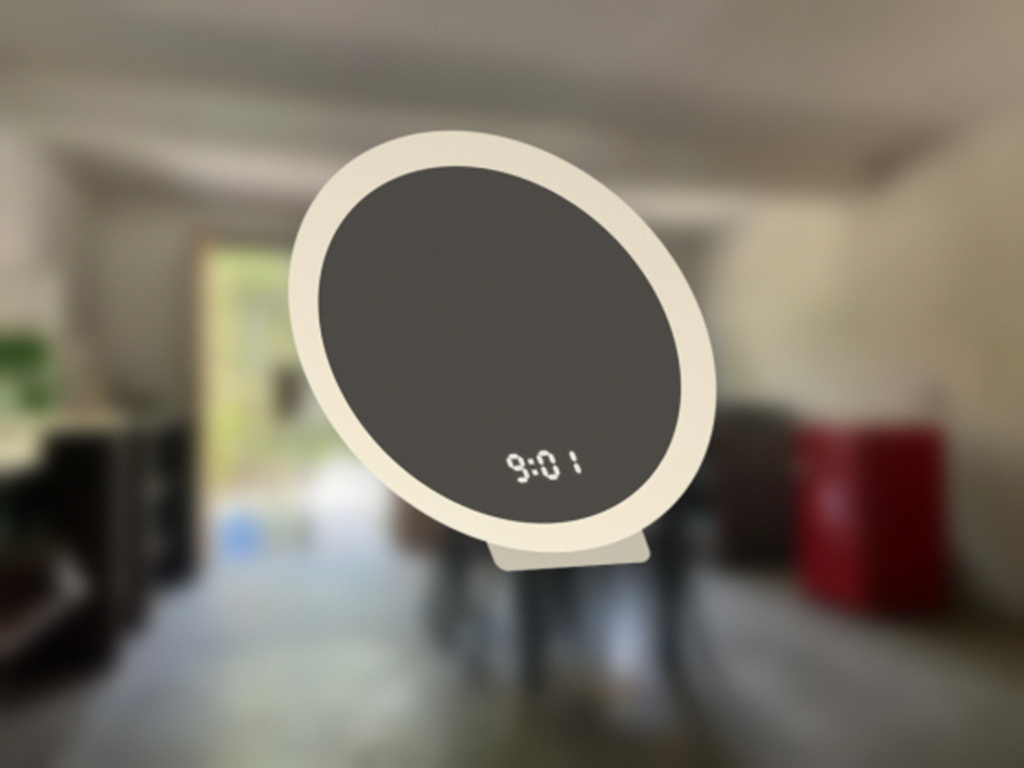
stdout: 9h01
